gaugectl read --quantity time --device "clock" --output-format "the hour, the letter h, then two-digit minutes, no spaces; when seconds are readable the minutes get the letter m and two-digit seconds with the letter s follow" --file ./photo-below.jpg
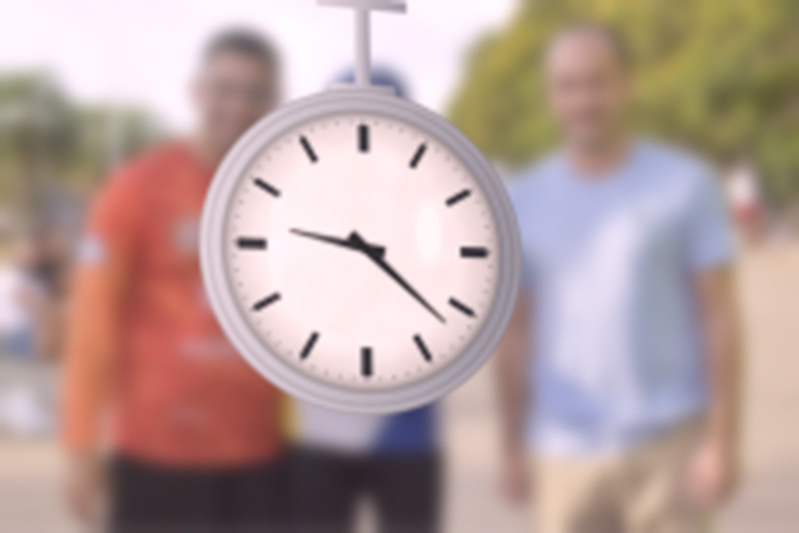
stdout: 9h22
